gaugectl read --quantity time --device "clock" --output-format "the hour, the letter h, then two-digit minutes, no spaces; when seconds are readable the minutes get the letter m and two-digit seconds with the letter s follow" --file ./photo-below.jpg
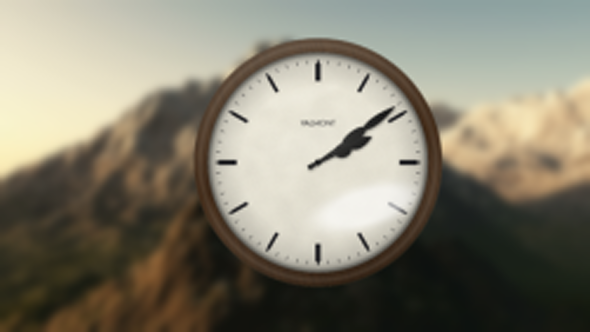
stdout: 2h09
